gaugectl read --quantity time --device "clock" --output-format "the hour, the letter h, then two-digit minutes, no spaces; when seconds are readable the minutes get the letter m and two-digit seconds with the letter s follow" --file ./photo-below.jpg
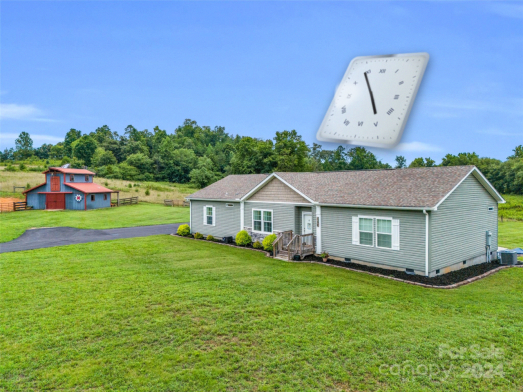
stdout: 4h54
